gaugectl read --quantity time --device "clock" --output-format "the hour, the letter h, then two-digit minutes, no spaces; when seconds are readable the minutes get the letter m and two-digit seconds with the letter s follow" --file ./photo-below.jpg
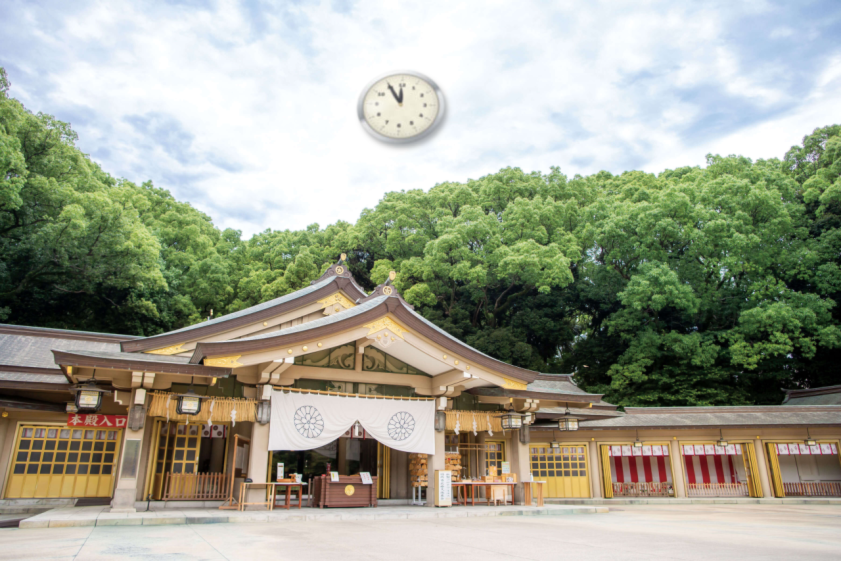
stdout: 11h55
